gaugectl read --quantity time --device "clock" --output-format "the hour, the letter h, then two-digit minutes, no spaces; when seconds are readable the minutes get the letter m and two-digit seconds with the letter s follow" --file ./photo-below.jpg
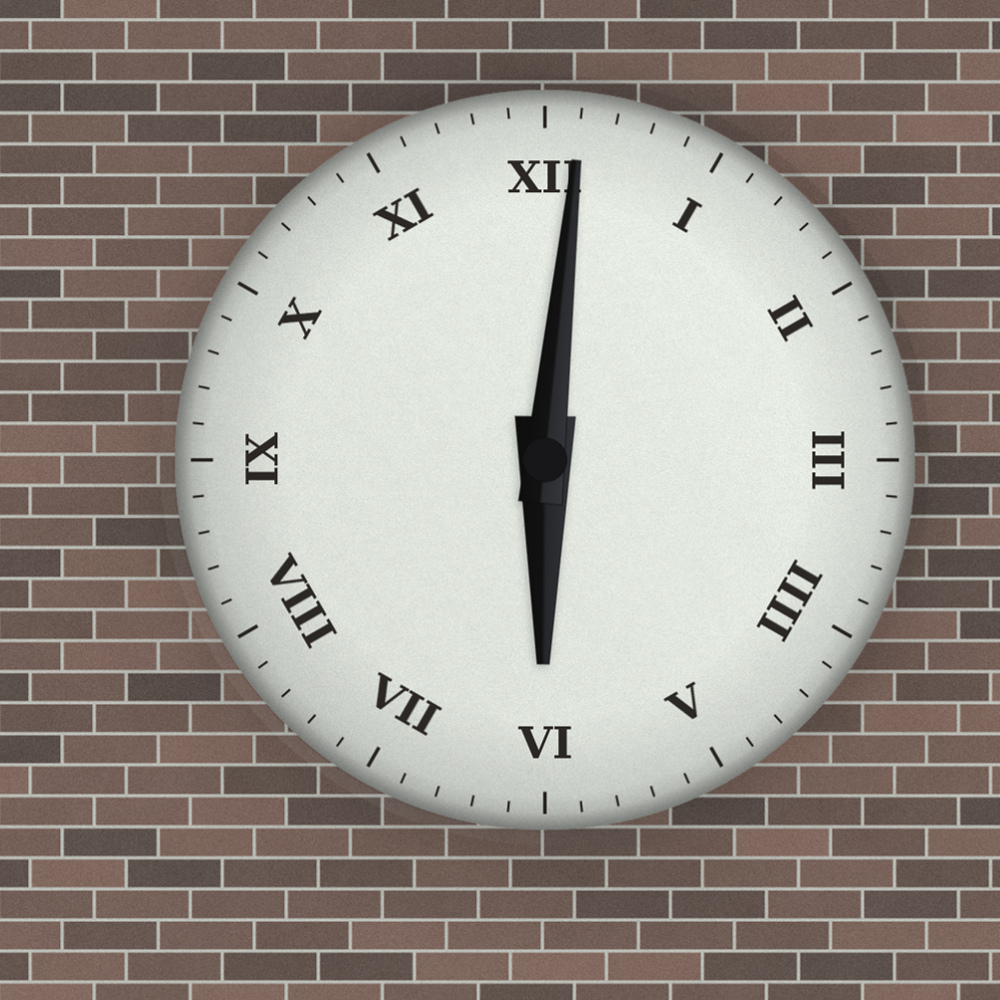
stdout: 6h01
